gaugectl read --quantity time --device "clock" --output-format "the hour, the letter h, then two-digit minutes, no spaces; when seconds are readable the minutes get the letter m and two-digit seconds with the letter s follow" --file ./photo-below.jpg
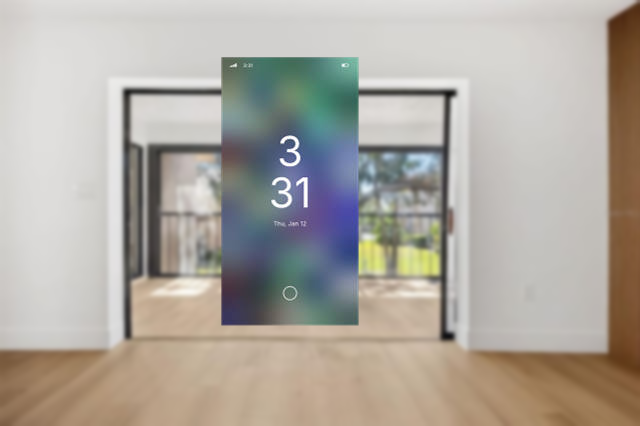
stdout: 3h31
